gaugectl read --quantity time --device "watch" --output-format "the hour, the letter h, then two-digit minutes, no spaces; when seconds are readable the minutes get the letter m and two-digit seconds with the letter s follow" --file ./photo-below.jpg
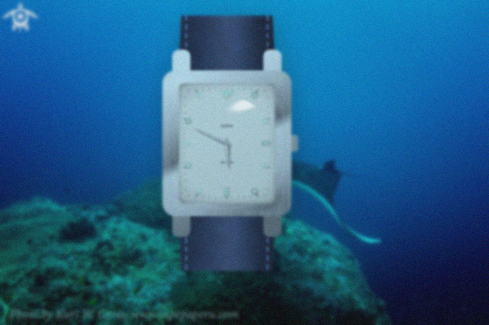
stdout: 5h49
